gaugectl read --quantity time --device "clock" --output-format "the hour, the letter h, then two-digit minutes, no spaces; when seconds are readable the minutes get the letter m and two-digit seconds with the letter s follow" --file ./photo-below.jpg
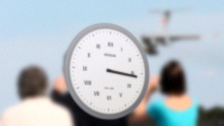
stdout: 3h16
